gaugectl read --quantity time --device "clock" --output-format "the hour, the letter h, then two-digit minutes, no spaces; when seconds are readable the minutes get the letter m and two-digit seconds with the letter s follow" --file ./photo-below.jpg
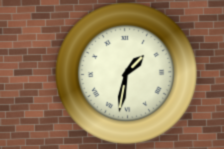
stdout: 1h32
